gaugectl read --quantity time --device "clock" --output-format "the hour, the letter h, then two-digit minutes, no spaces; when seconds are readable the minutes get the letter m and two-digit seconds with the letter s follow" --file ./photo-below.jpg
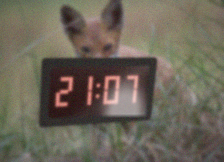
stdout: 21h07
